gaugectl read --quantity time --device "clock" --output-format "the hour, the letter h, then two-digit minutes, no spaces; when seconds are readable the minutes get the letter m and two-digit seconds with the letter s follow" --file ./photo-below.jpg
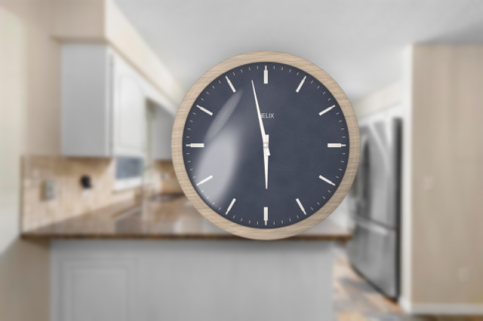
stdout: 5h58
